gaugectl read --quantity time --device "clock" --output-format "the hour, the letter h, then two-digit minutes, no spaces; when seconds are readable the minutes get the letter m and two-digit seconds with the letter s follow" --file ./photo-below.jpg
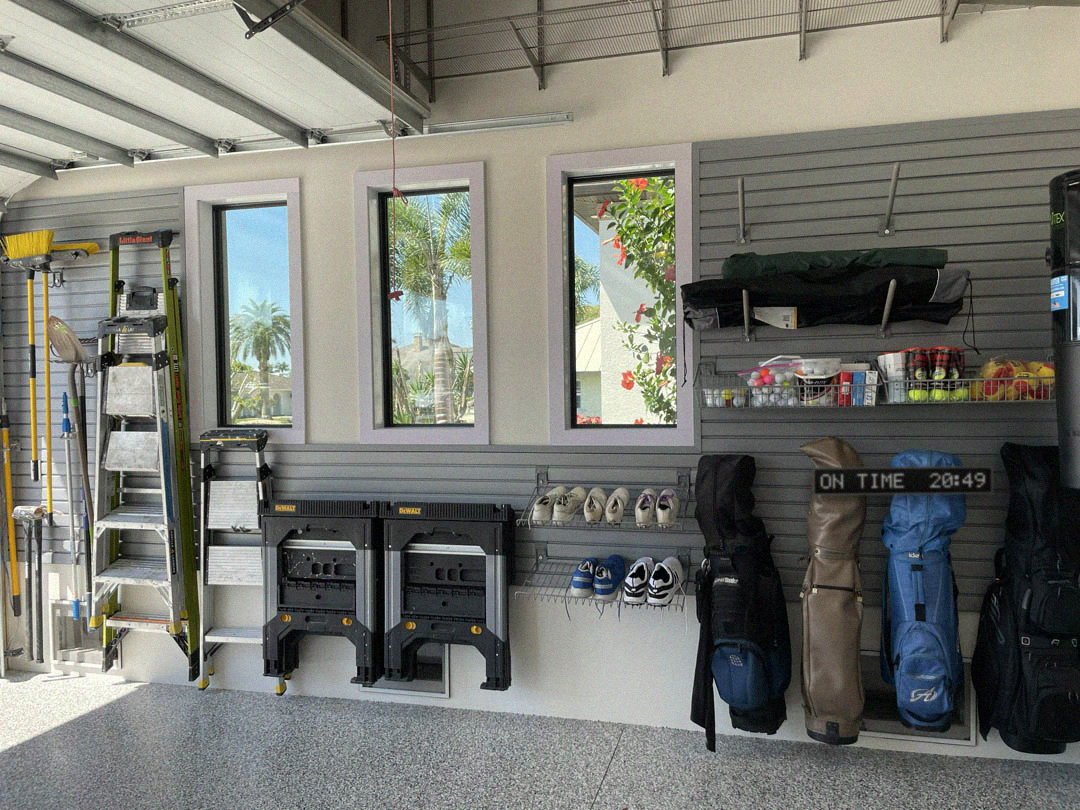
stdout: 20h49
